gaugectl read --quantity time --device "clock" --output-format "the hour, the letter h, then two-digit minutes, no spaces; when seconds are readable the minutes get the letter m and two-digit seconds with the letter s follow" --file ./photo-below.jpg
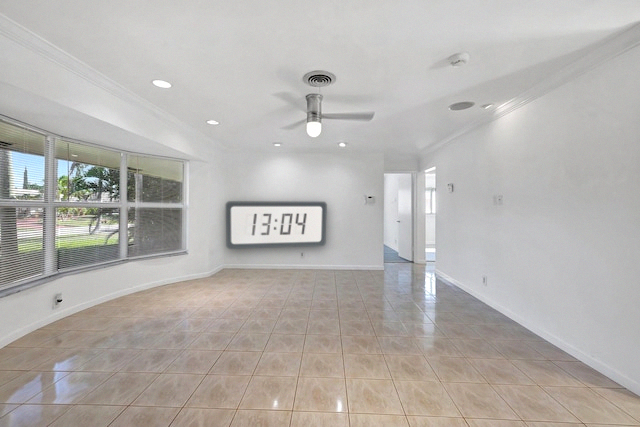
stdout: 13h04
